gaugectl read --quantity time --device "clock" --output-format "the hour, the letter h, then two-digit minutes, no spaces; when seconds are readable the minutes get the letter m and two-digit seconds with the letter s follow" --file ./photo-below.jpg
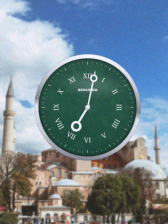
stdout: 7h02
